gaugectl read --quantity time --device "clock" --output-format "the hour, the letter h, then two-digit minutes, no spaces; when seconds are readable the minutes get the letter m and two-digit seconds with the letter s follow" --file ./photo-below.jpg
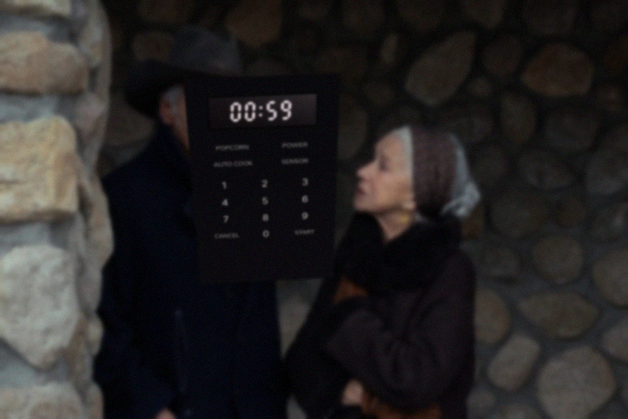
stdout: 0h59
